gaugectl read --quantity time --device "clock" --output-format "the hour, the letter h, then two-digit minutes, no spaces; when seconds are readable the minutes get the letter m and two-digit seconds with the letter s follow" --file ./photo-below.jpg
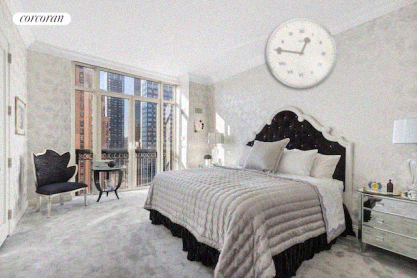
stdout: 12h46
